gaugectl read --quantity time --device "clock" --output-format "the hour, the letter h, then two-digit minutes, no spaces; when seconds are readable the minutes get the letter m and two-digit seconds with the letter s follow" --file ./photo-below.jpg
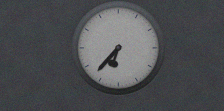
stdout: 6h37
